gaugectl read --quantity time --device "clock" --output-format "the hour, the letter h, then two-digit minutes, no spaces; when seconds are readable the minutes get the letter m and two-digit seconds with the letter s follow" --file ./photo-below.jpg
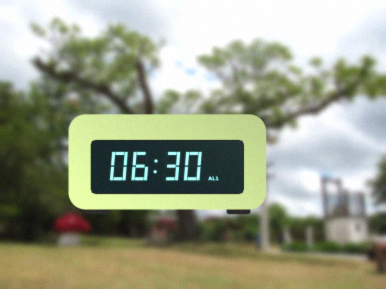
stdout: 6h30
